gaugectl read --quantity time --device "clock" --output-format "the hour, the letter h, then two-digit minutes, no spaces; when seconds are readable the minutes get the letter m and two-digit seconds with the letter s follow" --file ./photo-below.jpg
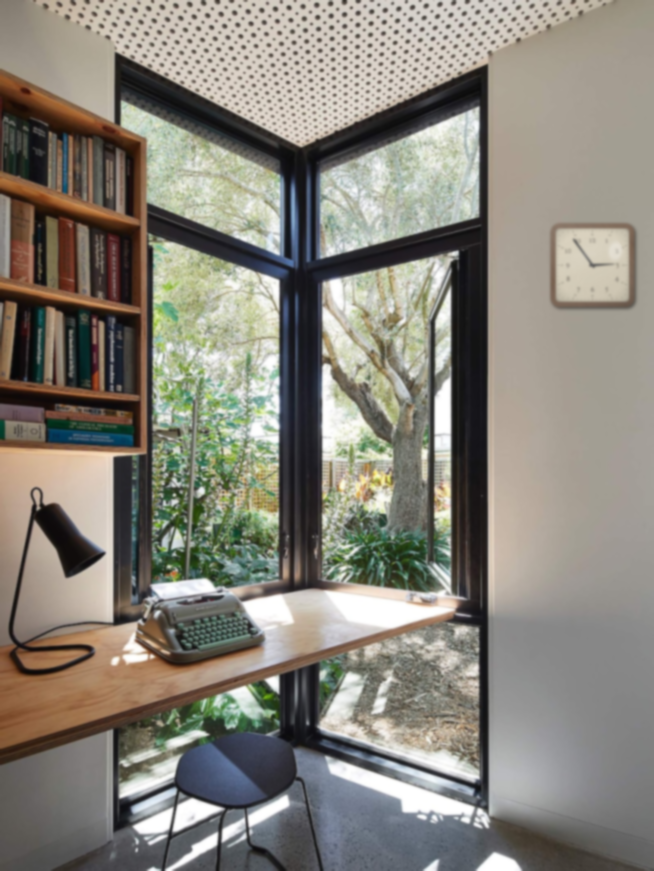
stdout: 2h54
